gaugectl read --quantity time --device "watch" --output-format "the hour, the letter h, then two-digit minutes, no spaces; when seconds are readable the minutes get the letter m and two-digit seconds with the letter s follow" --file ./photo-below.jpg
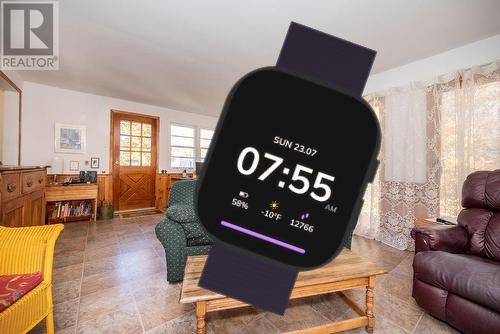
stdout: 7h55
